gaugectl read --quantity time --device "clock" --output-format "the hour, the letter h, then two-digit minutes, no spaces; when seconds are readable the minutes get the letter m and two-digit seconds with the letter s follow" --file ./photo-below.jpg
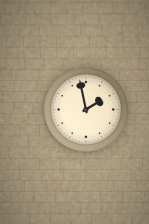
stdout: 1h58
